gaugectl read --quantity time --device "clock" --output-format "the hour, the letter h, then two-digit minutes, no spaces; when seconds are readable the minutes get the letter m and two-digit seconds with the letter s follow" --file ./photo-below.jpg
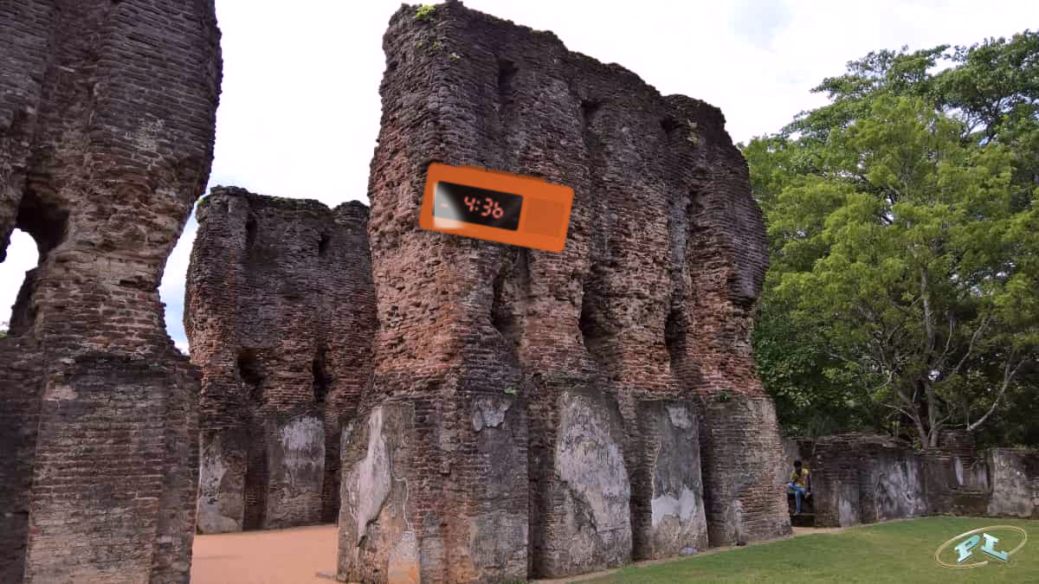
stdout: 4h36
